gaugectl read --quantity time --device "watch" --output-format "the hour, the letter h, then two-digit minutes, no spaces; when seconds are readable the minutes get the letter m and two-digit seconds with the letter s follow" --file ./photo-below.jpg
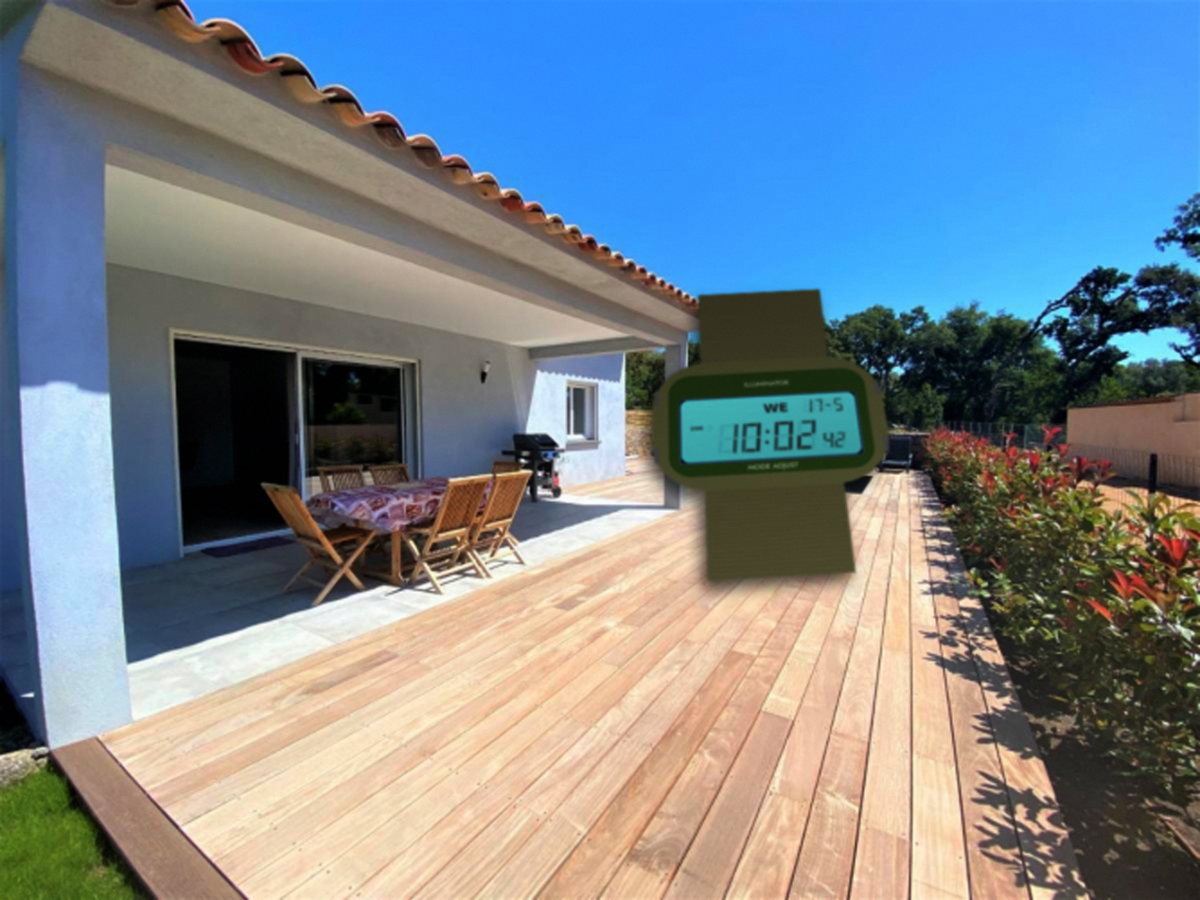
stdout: 10h02
